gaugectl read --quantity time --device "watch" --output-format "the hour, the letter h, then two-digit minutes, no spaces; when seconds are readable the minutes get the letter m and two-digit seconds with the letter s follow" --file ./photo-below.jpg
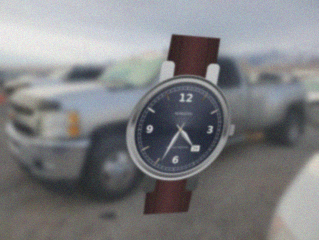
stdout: 4h34
